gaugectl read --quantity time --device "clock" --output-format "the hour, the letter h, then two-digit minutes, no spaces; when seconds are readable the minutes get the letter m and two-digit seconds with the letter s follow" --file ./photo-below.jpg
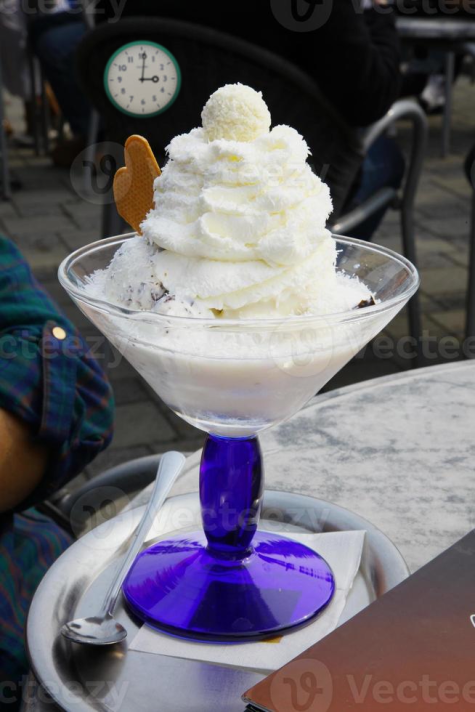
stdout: 3h01
